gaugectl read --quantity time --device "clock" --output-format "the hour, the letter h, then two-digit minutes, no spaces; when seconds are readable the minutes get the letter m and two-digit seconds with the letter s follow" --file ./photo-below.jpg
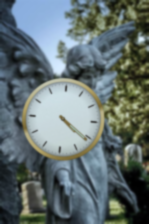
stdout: 4h21
